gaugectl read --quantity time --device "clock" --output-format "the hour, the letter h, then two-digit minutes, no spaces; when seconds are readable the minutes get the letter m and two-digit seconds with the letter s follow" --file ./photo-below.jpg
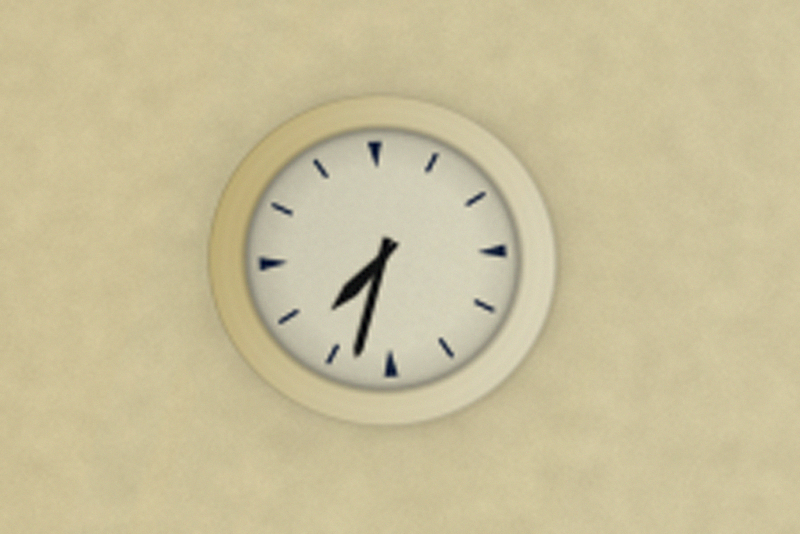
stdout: 7h33
